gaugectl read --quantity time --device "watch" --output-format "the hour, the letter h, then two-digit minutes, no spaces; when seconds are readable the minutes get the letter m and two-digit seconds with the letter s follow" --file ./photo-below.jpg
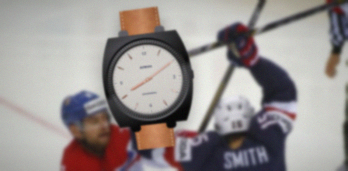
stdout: 8h10
